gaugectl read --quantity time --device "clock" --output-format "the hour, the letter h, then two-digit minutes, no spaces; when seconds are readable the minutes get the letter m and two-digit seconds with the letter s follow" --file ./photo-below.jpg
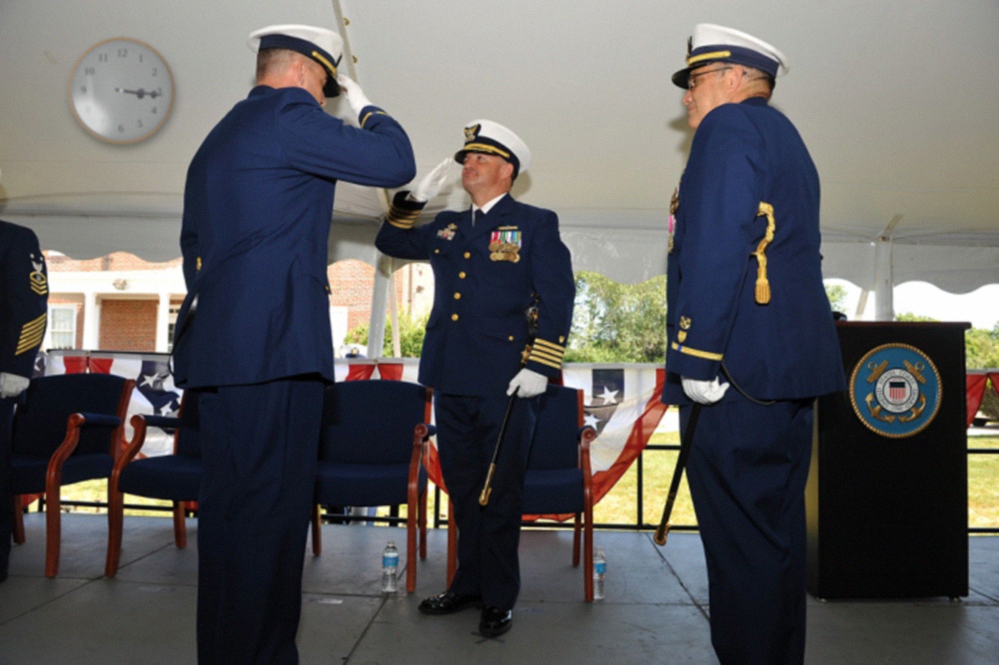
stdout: 3h16
